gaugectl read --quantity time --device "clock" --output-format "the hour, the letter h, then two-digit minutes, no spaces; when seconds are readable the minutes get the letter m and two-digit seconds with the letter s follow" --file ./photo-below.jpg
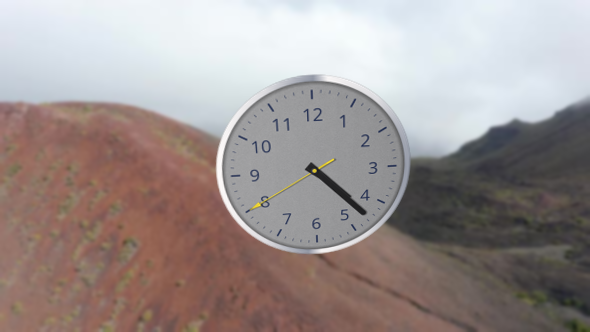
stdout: 4h22m40s
